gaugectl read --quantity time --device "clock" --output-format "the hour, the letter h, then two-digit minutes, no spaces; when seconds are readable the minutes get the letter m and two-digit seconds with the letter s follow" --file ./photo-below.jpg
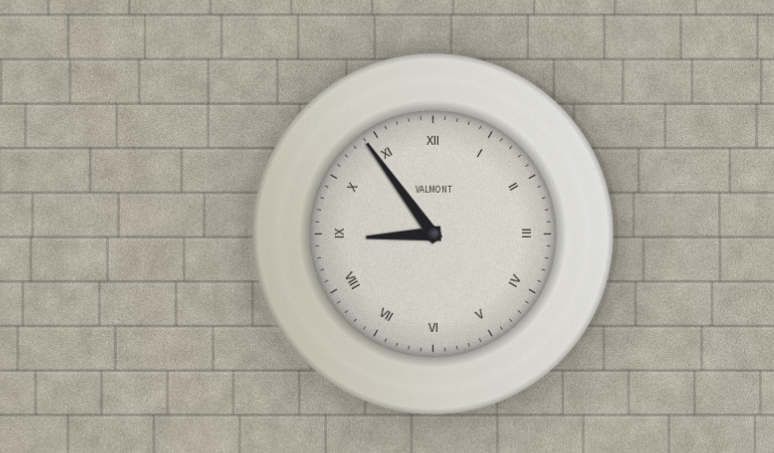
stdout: 8h54
